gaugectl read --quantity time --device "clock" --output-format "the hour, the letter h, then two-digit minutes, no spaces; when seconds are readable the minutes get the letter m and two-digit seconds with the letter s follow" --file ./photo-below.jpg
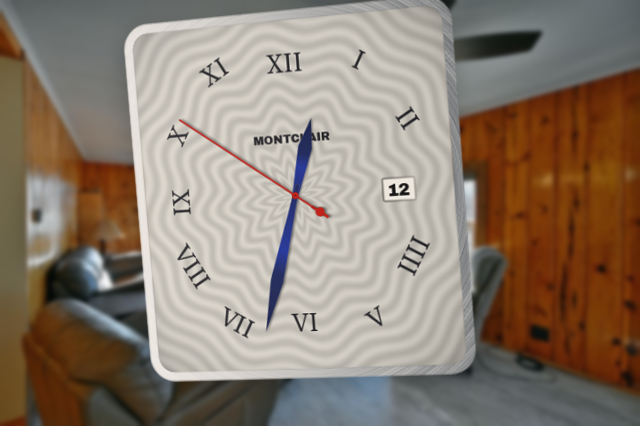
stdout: 12h32m51s
